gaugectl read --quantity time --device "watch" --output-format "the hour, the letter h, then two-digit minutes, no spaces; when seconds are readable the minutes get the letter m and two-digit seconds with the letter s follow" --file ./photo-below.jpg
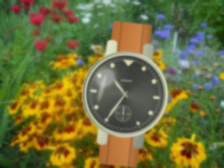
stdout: 10h35
